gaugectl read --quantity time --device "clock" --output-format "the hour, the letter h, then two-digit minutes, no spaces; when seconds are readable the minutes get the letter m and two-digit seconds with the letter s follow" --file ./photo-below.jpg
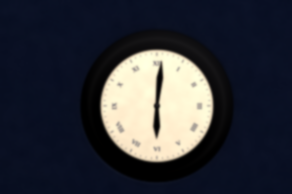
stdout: 6h01
